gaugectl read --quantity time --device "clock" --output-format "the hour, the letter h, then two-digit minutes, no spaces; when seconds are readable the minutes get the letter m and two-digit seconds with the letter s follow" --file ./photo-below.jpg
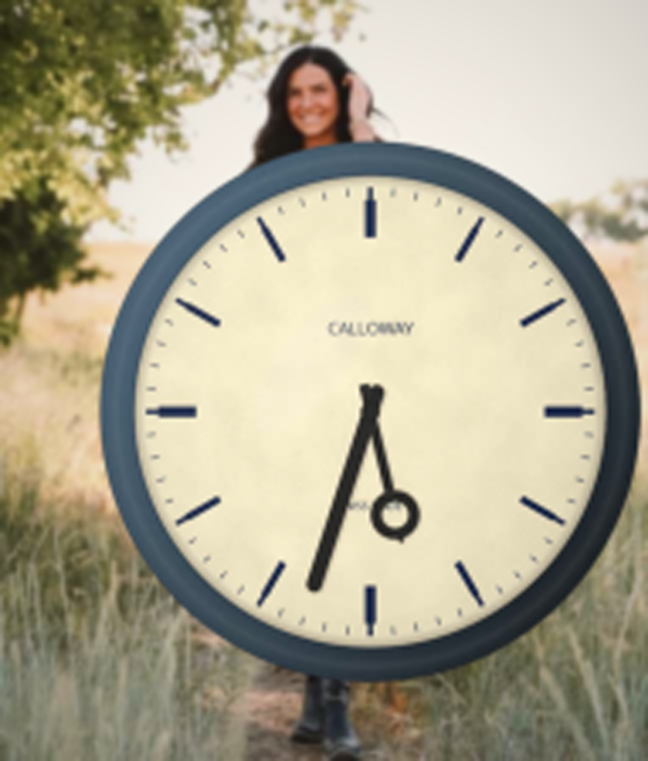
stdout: 5h33
